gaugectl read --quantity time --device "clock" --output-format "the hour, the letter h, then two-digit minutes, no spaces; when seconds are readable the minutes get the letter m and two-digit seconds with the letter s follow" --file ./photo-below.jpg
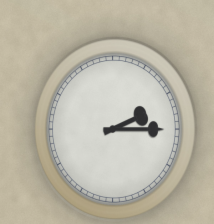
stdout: 2h15
